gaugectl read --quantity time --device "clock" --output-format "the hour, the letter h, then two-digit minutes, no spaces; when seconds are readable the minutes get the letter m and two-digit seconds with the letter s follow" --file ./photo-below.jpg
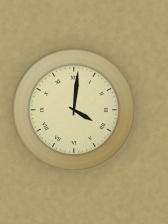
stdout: 4h01
